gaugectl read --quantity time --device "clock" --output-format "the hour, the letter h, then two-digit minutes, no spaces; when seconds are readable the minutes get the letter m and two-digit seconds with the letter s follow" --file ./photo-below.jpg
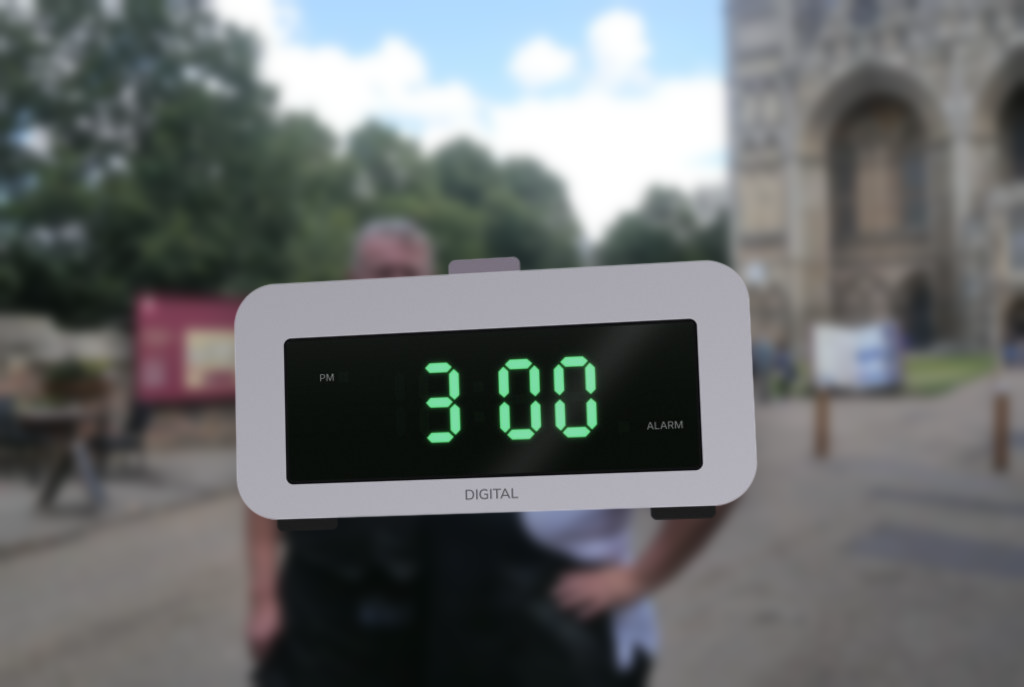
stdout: 3h00
